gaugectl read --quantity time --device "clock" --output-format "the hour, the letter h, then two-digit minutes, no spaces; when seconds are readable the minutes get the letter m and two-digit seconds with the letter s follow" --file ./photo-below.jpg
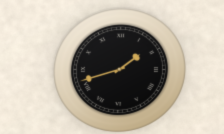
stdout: 1h42
